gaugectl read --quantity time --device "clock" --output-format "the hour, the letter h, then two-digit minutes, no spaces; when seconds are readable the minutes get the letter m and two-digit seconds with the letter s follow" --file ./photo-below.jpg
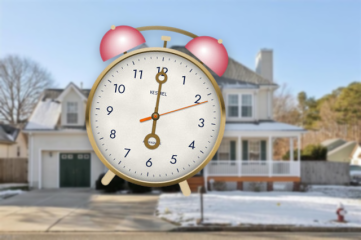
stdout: 6h00m11s
